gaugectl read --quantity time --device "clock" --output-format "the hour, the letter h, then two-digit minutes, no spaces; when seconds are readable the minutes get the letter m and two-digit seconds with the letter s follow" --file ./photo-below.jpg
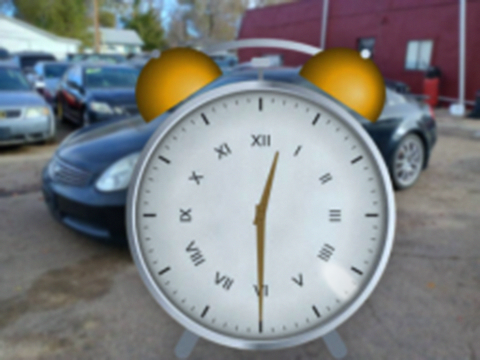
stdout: 12h30
